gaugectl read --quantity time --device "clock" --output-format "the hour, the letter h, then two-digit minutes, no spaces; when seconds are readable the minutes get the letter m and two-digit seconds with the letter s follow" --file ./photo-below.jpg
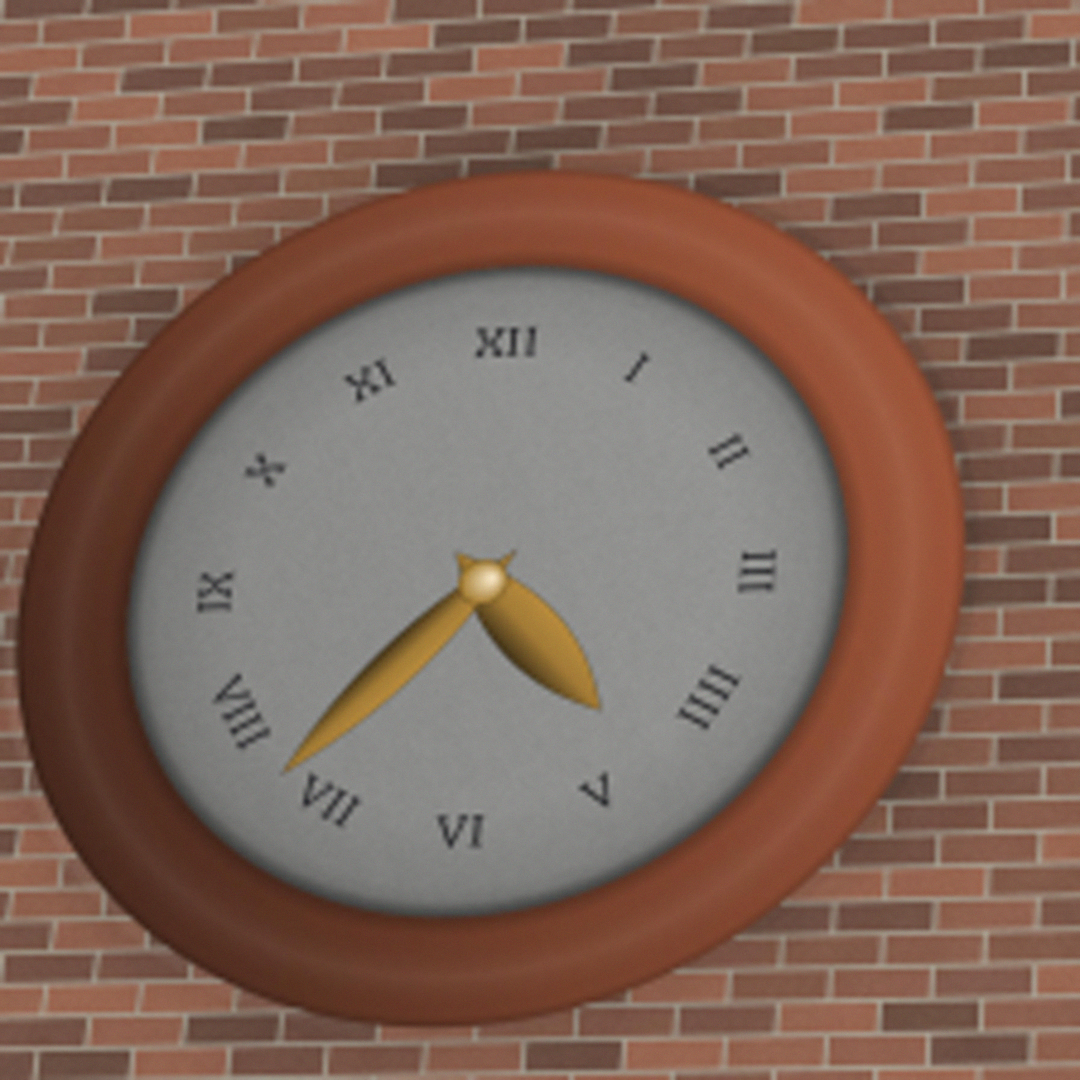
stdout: 4h37
